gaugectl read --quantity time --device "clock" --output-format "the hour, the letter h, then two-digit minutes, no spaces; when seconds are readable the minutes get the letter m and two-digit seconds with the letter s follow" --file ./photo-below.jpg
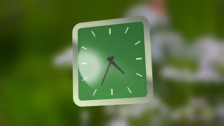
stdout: 4h34
